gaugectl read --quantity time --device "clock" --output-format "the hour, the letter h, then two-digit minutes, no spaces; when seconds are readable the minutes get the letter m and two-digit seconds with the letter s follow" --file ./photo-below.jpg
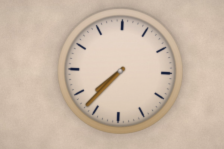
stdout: 7h37
